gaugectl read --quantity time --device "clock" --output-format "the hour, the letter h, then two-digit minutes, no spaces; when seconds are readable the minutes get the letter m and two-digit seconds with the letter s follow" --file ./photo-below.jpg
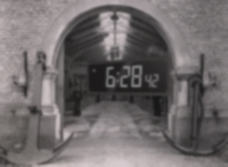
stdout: 6h28
